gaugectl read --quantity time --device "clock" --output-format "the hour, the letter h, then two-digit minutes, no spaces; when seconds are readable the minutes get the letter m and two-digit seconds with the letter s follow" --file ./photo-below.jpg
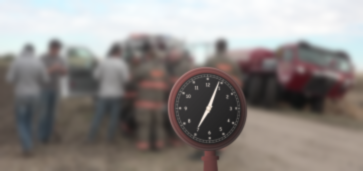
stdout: 7h04
